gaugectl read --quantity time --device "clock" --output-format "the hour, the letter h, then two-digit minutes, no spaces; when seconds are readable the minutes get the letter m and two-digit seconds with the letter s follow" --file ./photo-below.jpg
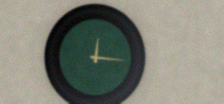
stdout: 12h16
